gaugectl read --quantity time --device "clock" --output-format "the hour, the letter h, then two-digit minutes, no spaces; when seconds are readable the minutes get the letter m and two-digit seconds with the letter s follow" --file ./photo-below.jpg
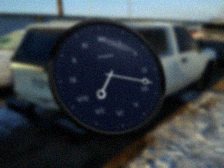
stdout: 7h18
